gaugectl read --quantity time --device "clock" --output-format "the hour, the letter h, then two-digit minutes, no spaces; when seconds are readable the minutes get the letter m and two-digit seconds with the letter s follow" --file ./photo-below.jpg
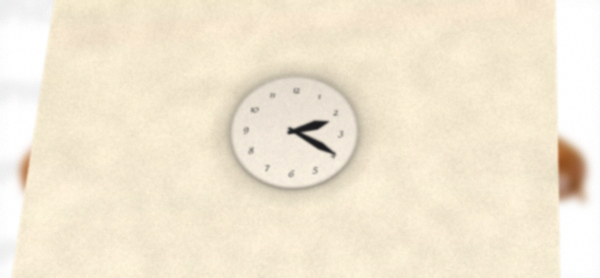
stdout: 2h20
